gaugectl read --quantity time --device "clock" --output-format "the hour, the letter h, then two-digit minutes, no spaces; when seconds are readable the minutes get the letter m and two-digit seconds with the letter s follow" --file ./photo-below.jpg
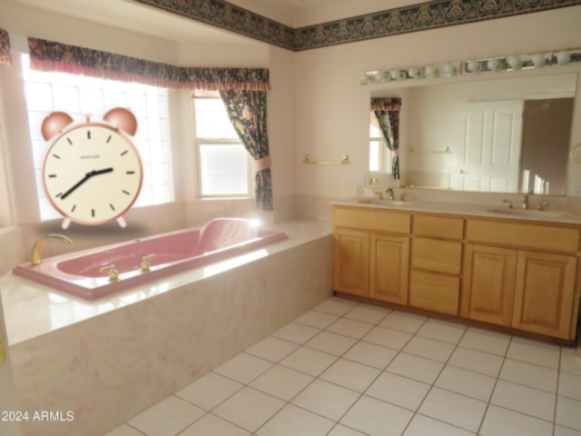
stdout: 2h39
